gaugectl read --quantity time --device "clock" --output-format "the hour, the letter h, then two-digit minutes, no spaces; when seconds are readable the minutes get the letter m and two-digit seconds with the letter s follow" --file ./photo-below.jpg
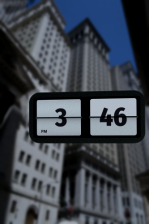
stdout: 3h46
